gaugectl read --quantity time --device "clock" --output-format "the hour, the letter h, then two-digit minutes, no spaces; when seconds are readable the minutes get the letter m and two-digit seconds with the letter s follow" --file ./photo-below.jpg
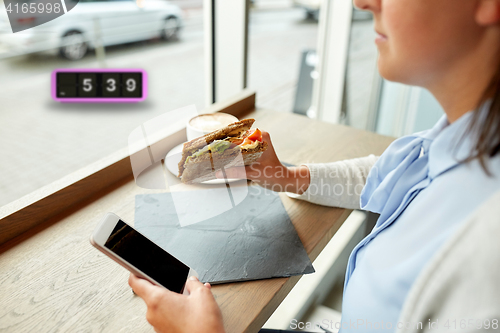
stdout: 5h39
